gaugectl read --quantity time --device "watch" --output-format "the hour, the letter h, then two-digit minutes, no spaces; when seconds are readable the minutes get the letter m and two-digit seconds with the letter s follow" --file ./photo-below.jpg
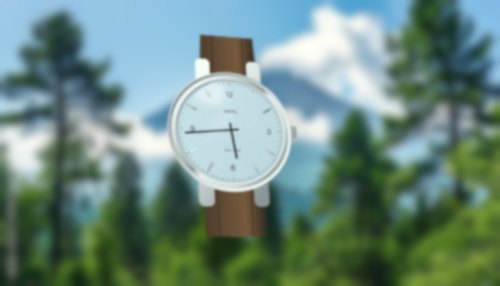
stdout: 5h44
